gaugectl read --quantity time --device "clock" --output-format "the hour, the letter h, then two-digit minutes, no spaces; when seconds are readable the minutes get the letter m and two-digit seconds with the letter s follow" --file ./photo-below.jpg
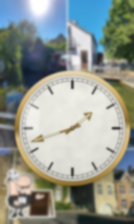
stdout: 1h42
